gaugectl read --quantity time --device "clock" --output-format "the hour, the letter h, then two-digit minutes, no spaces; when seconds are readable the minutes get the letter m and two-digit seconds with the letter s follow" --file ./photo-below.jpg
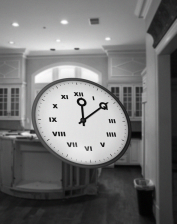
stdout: 12h09
